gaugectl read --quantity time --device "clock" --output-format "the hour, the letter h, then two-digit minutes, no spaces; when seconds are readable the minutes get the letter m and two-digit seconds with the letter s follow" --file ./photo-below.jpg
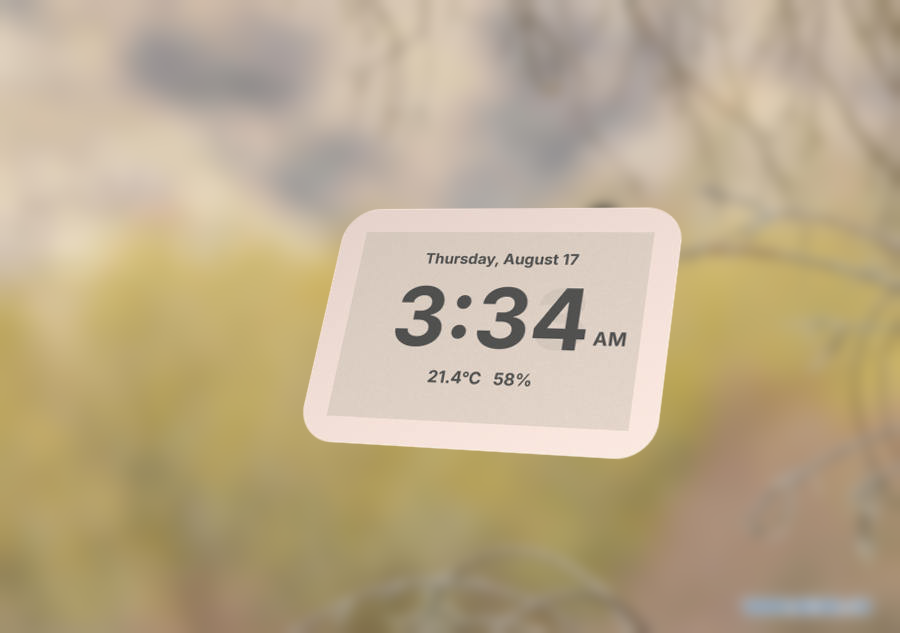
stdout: 3h34
